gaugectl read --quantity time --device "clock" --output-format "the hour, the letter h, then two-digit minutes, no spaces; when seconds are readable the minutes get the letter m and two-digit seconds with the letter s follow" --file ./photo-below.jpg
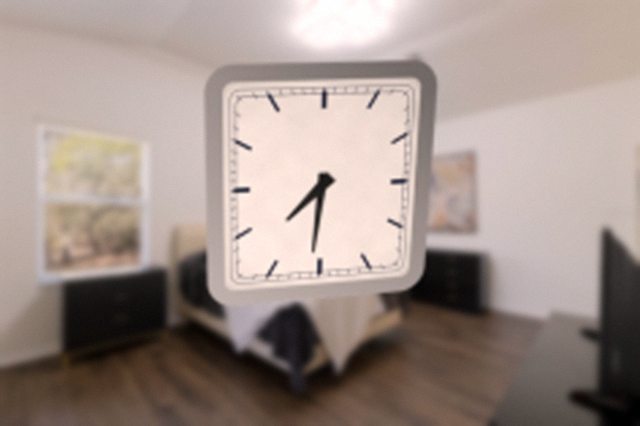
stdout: 7h31
